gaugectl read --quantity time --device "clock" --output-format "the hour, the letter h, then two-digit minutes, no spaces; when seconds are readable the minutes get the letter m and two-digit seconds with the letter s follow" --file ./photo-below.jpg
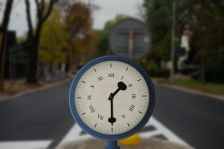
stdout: 1h30
